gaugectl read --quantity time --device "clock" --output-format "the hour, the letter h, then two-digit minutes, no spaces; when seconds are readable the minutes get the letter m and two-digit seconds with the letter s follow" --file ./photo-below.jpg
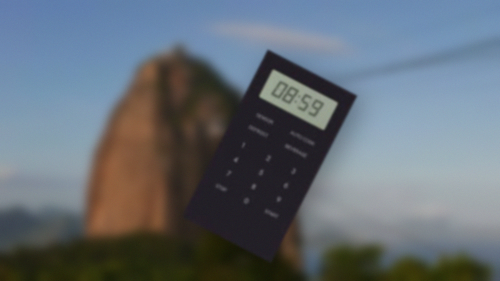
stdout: 8h59
